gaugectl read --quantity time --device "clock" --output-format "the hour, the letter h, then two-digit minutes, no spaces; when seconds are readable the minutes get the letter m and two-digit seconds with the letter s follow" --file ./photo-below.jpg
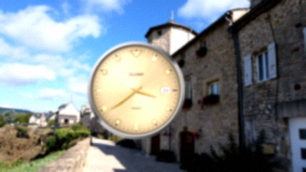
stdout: 3h39
